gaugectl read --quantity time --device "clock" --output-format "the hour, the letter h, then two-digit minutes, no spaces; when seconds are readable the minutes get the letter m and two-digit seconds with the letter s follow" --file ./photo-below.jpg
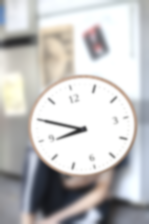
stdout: 8h50
